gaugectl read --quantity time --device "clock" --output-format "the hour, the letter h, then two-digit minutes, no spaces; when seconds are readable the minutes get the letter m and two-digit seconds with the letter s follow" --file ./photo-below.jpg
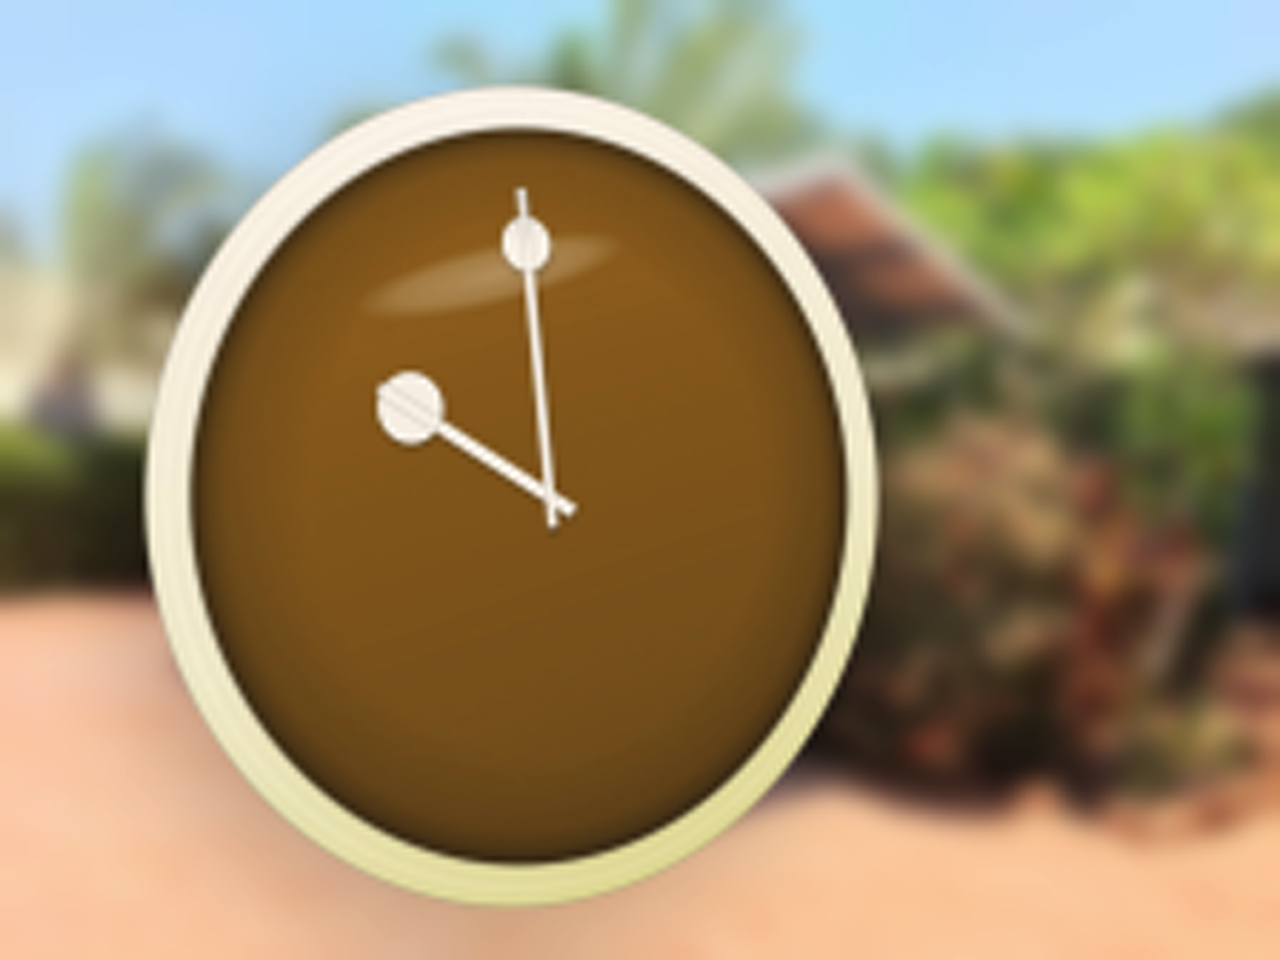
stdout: 9h59
